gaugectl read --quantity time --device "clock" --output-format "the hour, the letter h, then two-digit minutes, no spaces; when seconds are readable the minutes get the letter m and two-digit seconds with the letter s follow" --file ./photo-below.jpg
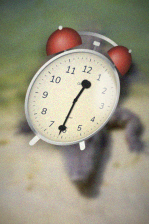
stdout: 12h31
